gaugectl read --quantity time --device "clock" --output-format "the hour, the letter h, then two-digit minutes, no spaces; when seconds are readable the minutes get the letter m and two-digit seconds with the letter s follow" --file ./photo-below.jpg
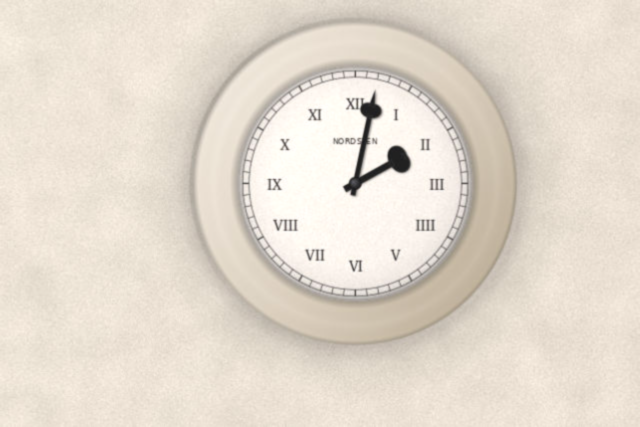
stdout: 2h02
